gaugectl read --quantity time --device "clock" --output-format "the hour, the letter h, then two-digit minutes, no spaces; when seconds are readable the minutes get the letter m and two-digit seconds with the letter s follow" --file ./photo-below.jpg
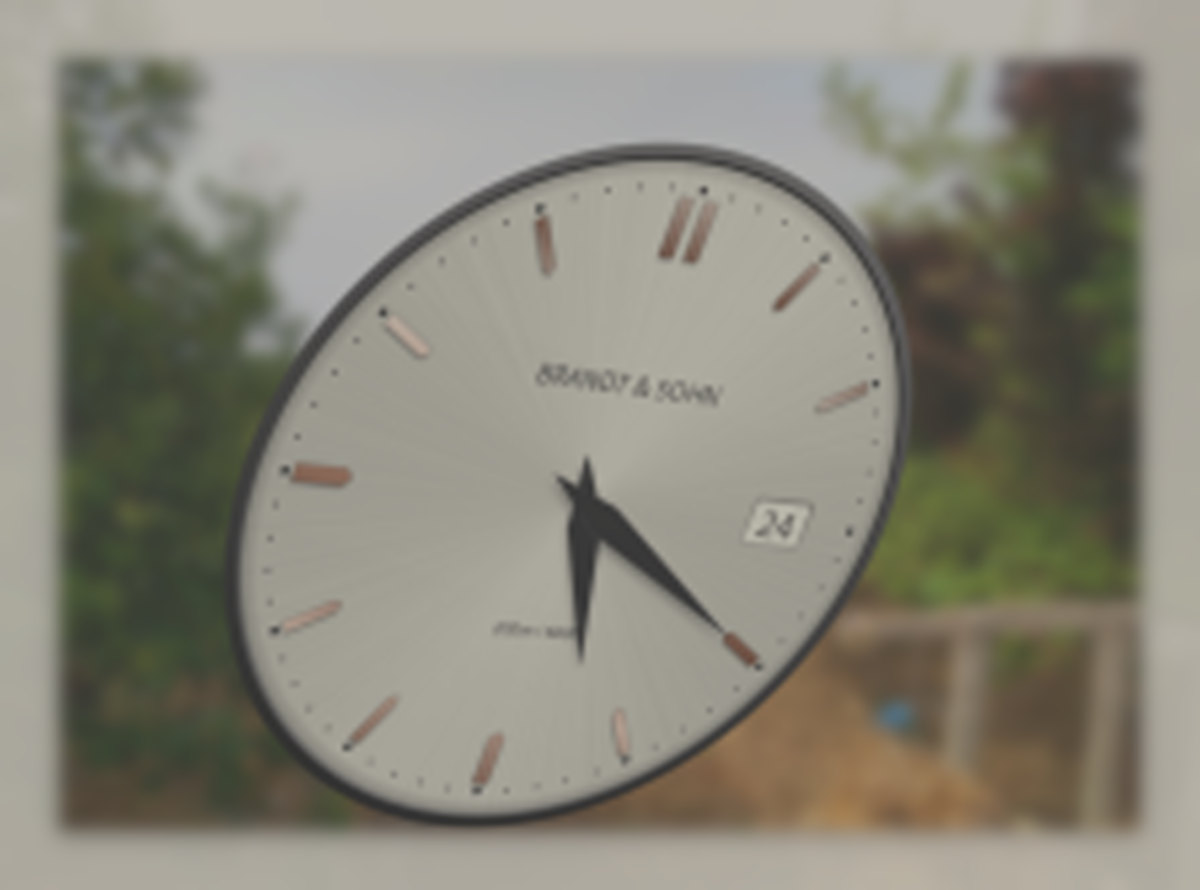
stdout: 5h20
